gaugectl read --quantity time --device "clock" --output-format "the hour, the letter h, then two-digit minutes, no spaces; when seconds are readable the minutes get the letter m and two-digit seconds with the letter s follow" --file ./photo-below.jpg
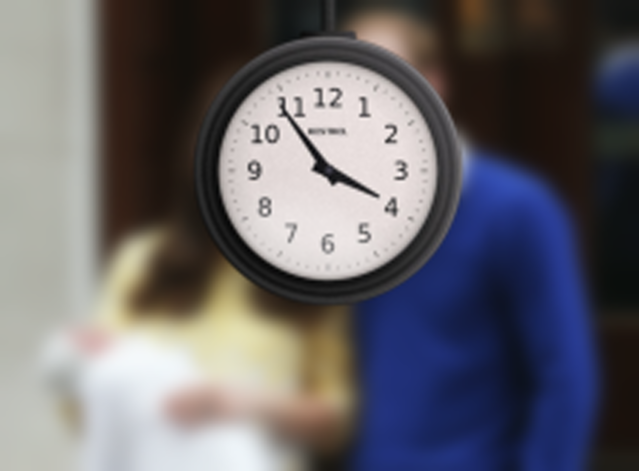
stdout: 3h54
